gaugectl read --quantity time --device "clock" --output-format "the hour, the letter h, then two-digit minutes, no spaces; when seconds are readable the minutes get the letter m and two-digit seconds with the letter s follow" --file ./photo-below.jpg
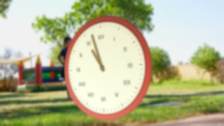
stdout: 10h57
